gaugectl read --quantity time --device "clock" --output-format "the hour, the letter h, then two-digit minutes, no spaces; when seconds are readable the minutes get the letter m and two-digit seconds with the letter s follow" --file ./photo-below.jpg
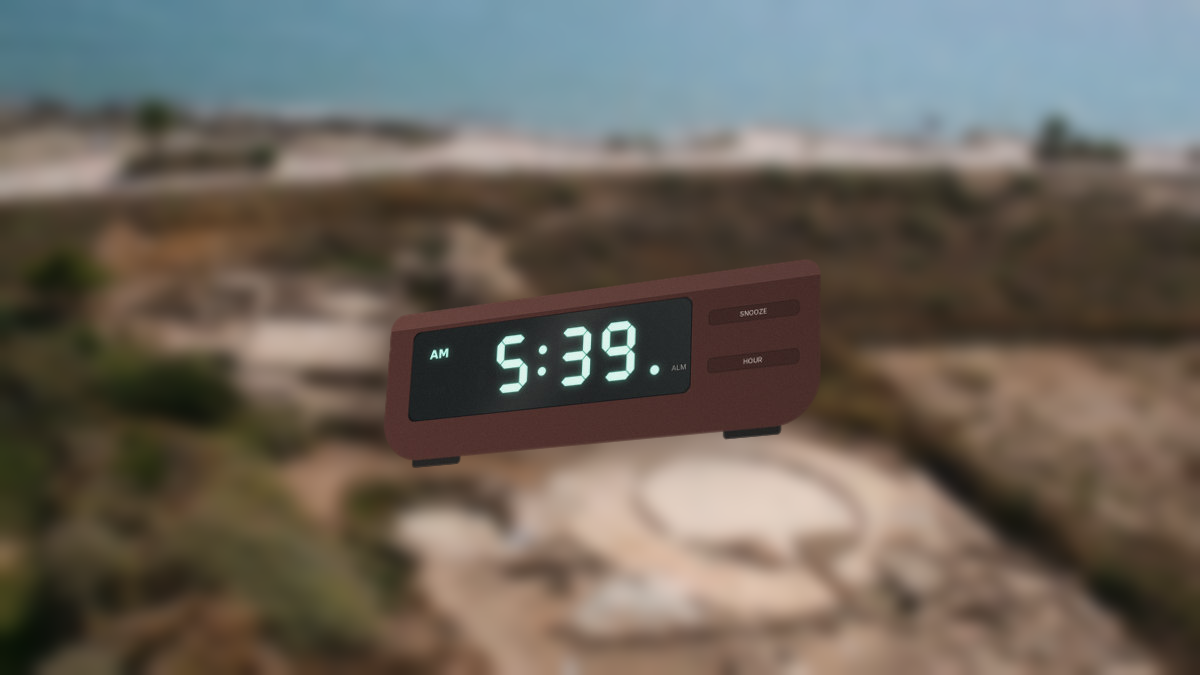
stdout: 5h39
